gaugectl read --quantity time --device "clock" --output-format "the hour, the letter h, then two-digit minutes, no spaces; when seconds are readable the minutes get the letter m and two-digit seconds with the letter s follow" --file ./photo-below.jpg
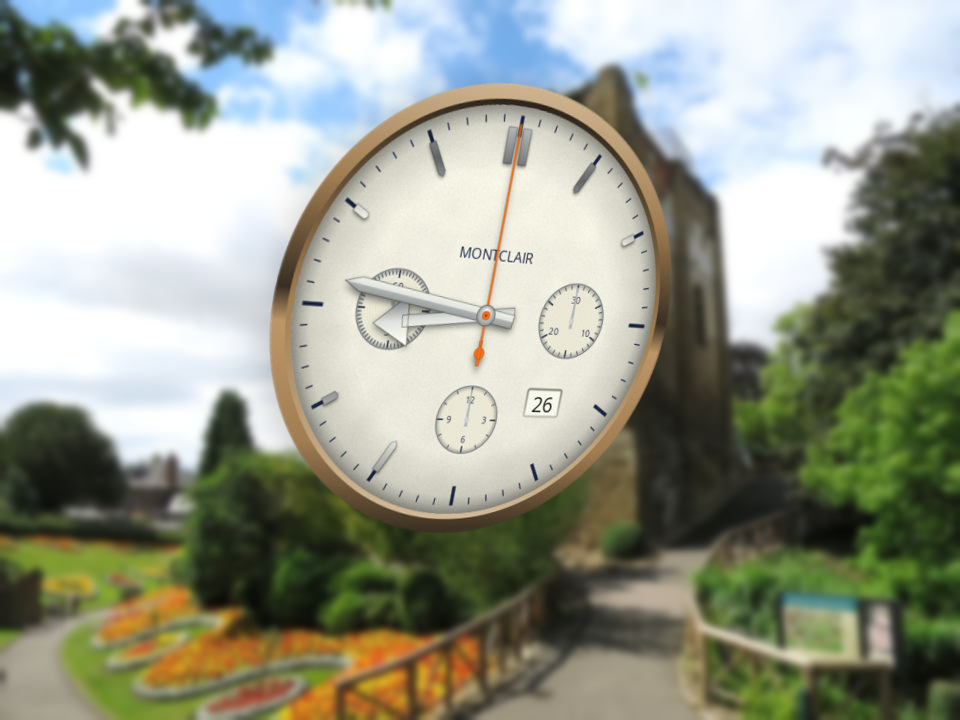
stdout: 8h46m27s
